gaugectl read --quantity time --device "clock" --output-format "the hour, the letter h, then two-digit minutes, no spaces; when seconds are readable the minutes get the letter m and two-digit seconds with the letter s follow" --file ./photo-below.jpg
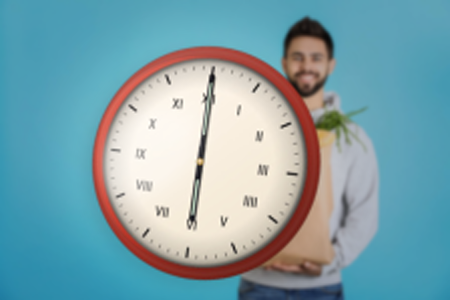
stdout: 6h00
